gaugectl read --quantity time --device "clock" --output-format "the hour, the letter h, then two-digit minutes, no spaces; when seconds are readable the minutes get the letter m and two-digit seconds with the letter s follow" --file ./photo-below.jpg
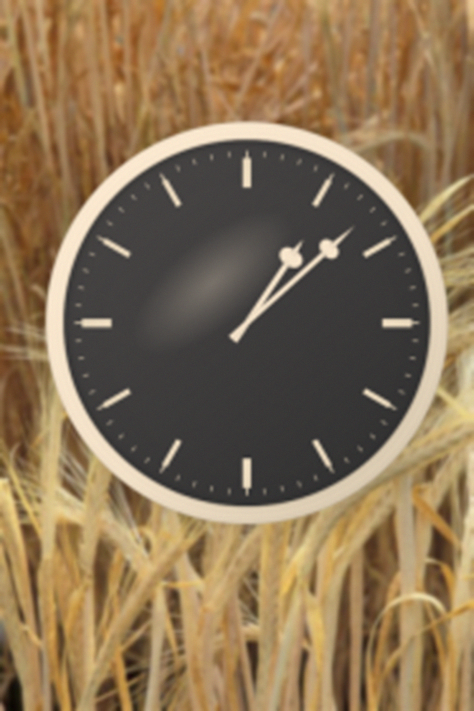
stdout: 1h08
